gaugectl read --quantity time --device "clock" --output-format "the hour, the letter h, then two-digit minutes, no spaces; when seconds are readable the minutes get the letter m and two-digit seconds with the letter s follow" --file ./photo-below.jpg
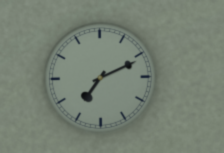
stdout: 7h11
